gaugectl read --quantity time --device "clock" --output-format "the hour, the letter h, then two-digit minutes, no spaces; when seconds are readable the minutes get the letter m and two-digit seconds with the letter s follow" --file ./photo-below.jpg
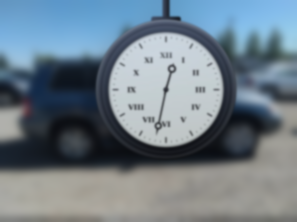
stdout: 12h32
